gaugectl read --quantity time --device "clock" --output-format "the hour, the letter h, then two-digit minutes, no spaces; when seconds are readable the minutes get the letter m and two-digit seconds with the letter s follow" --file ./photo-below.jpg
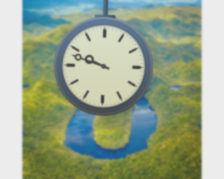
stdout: 9h48
